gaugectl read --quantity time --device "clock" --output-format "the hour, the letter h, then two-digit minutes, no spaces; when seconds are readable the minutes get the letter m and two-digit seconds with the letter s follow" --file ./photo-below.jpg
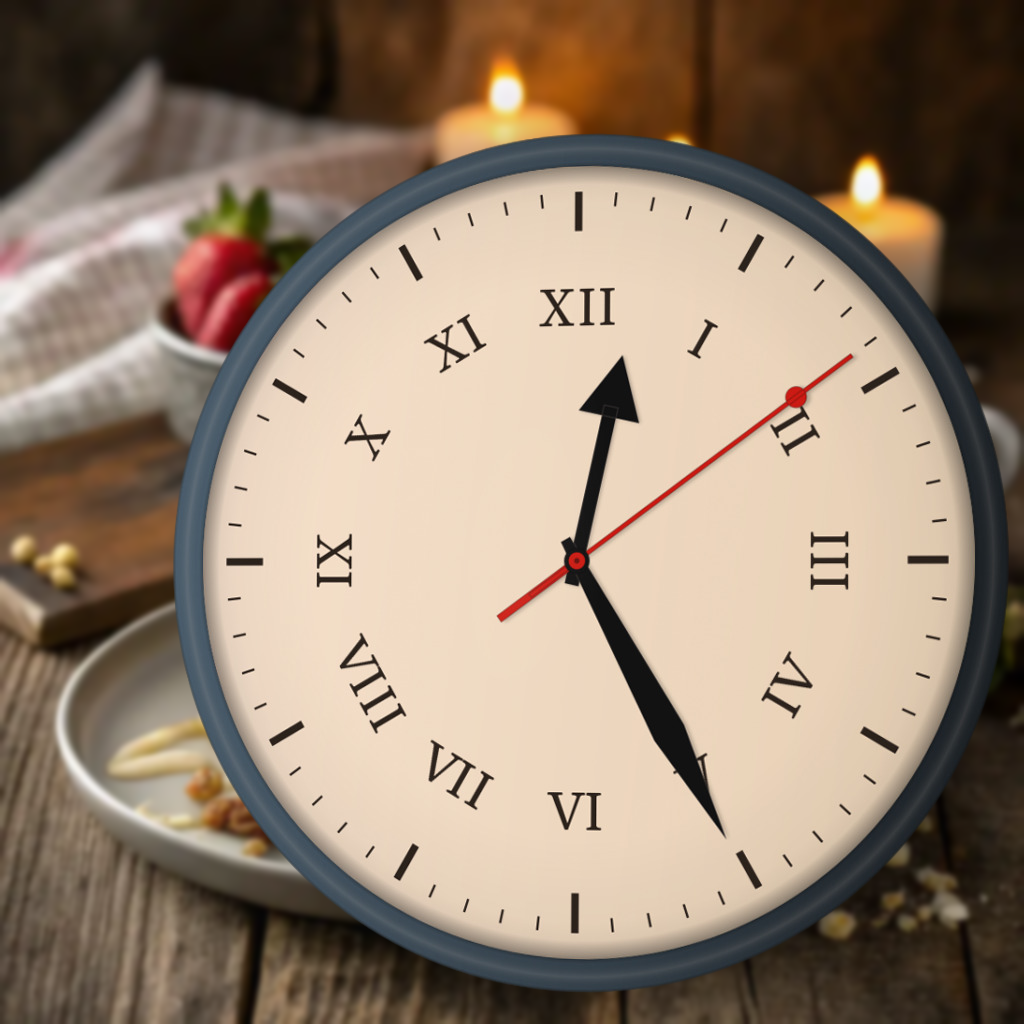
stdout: 12h25m09s
